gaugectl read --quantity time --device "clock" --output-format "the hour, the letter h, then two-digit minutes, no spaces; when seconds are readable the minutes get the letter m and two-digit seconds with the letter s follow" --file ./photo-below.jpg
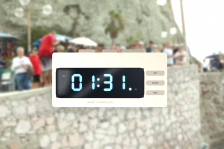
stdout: 1h31
